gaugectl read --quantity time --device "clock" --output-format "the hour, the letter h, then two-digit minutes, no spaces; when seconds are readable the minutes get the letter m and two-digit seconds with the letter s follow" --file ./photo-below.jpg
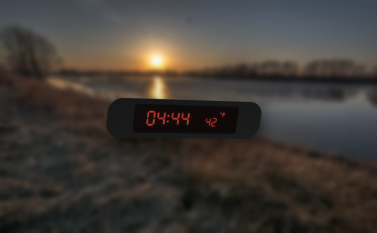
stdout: 4h44
